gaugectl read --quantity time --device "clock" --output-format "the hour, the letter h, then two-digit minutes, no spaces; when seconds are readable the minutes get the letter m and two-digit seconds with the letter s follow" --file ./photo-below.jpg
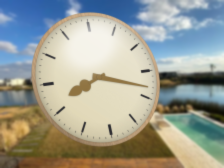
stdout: 8h18
